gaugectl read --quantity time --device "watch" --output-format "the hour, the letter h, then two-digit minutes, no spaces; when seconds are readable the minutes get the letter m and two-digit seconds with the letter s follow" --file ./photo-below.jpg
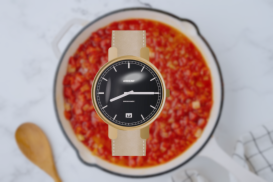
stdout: 8h15
